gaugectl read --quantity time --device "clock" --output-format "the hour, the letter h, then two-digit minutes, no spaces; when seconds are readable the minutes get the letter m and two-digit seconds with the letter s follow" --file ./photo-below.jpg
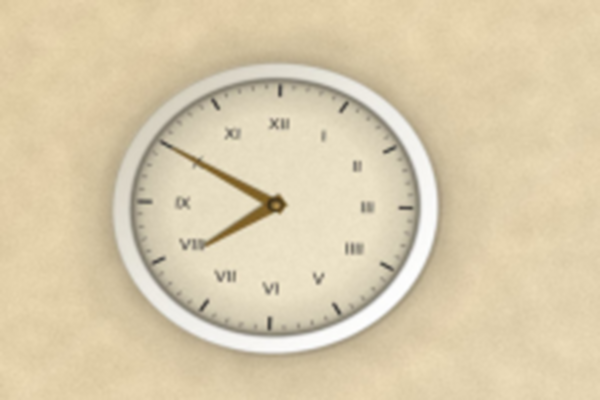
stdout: 7h50
